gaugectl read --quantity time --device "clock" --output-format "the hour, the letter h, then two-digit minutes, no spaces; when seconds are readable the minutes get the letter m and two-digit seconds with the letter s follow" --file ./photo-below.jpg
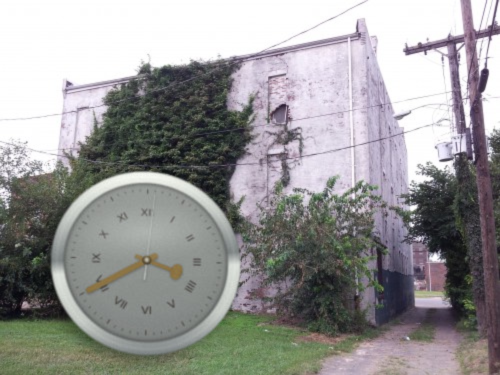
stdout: 3h40m01s
